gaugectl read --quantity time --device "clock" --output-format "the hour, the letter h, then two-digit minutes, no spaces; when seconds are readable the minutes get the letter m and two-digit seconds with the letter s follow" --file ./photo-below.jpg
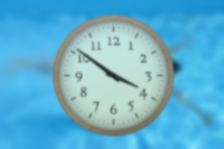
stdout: 3h51
